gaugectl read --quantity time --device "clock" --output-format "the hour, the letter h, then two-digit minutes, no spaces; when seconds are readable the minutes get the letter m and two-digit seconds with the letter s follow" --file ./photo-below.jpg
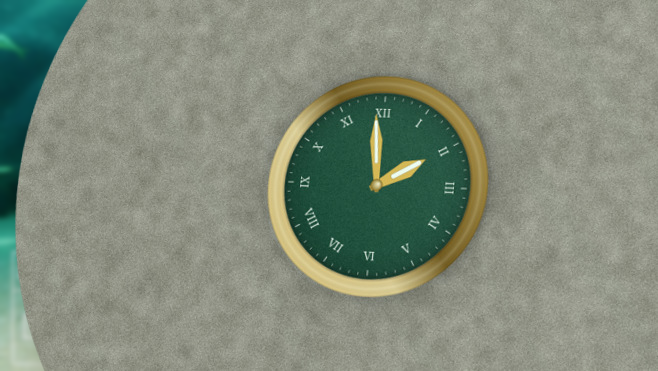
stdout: 1h59
